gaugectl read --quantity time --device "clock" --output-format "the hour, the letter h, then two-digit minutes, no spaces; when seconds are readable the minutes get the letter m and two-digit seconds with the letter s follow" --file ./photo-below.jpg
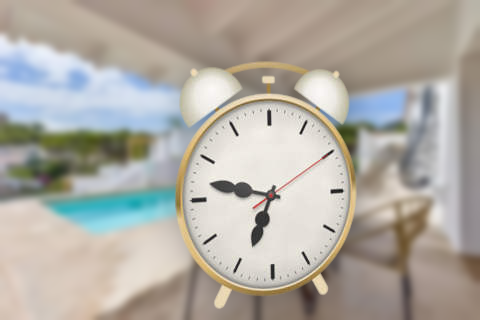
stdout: 6h47m10s
